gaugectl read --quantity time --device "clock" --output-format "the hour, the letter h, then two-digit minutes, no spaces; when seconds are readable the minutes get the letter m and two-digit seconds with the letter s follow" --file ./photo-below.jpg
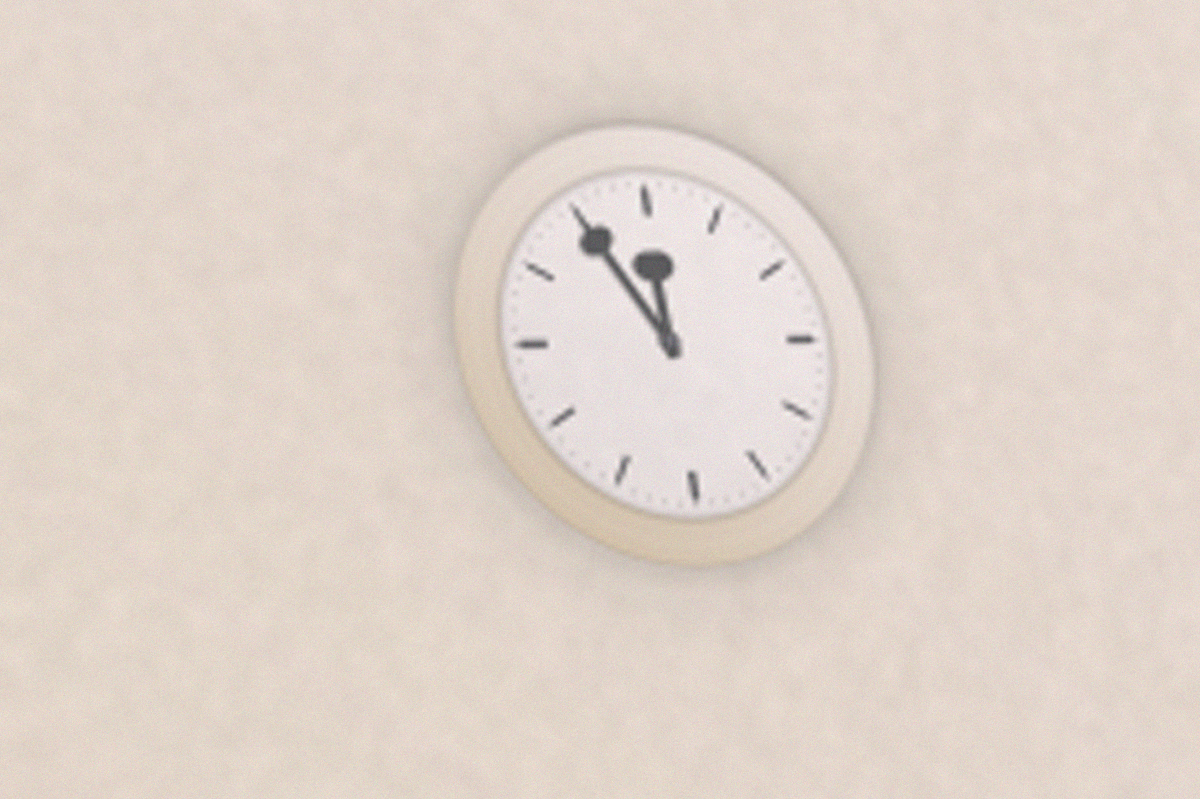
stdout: 11h55
